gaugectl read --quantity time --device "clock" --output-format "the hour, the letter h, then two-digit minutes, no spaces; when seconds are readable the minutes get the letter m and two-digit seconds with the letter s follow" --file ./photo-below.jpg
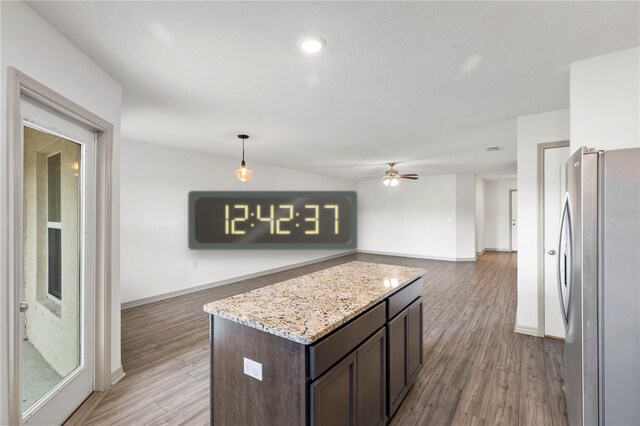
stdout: 12h42m37s
